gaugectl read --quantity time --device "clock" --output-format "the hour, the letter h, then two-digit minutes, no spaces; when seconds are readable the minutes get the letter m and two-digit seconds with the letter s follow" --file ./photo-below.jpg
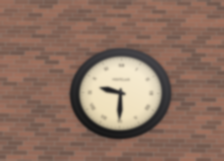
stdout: 9h30
